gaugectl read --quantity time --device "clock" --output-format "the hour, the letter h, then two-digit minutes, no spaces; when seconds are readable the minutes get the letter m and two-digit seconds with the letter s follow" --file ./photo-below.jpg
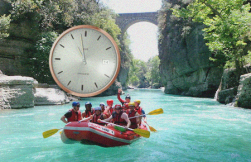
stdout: 10h58
